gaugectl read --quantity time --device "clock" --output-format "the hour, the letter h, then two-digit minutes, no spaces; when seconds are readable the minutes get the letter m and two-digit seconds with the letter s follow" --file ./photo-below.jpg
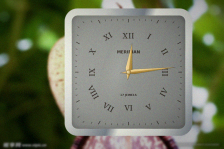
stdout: 12h14
